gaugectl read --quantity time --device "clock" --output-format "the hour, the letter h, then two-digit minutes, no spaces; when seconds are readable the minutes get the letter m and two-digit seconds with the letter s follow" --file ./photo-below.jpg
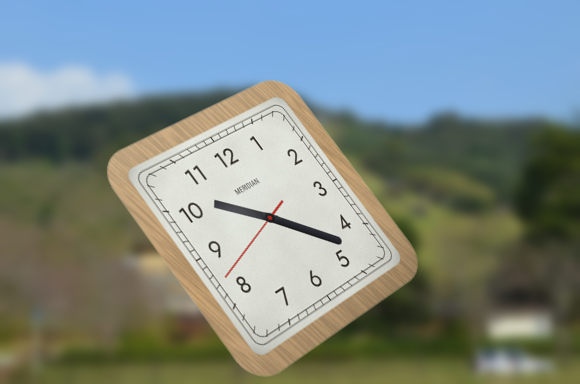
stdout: 10h22m42s
